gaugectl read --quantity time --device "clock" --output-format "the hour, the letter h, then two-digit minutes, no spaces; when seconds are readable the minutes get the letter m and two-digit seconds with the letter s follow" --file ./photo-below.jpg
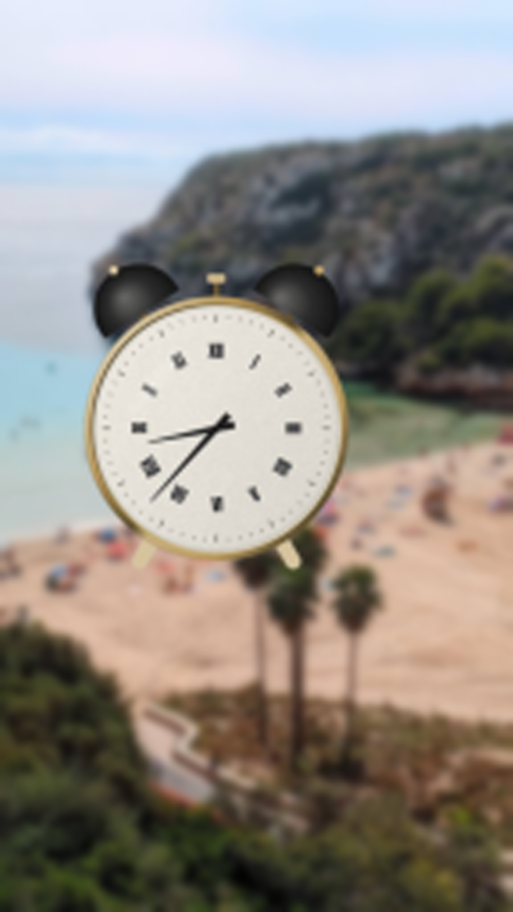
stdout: 8h37
